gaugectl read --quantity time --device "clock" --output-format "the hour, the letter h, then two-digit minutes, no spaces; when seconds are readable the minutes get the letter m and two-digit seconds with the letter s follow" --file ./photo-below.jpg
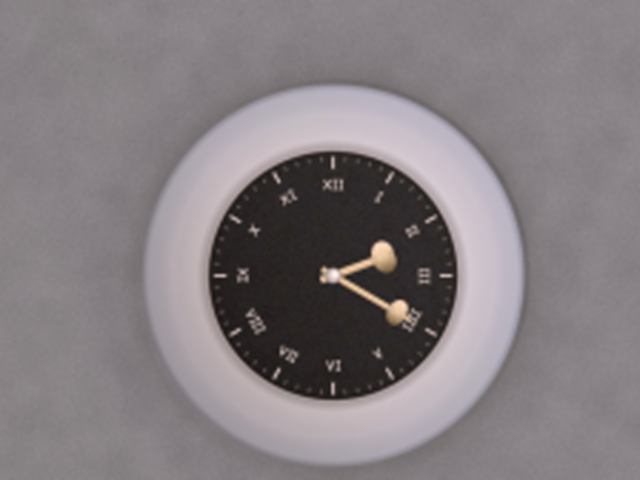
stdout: 2h20
